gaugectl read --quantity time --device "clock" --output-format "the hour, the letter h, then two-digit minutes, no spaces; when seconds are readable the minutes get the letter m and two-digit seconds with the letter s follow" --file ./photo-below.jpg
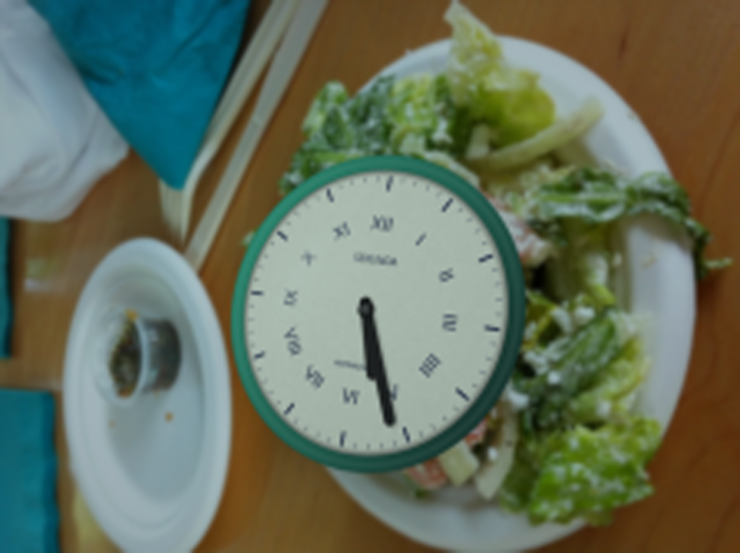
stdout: 5h26
